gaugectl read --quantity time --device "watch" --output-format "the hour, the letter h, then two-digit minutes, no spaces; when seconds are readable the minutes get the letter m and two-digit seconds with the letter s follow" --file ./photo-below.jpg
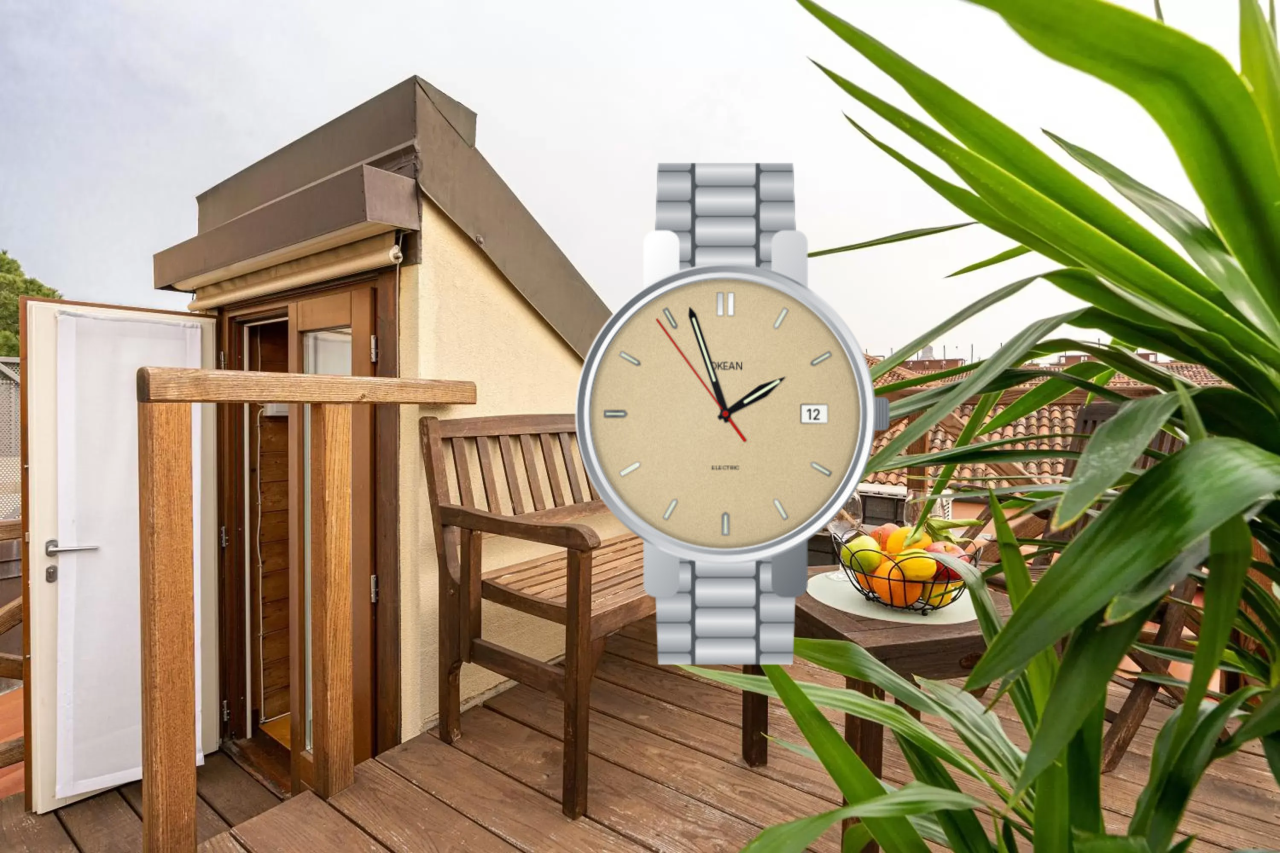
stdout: 1h56m54s
